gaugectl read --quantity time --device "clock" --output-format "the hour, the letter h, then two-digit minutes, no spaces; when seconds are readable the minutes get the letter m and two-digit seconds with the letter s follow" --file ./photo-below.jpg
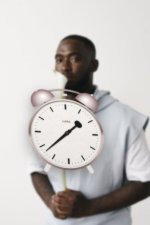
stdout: 1h38
